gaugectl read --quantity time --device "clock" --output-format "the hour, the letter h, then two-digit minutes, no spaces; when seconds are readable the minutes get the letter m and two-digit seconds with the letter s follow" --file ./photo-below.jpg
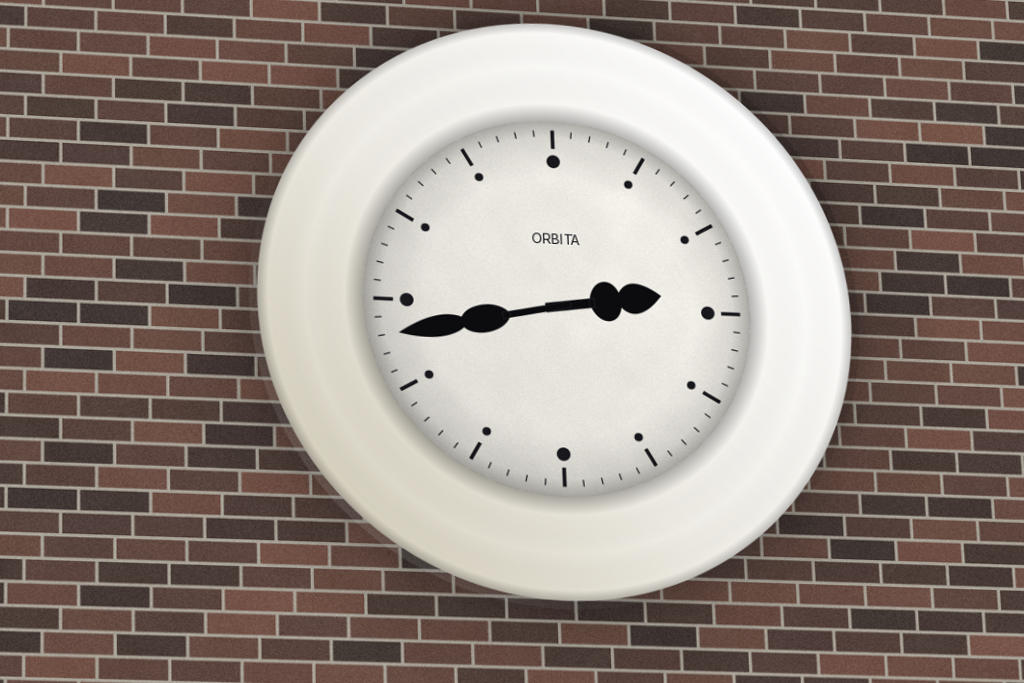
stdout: 2h43
